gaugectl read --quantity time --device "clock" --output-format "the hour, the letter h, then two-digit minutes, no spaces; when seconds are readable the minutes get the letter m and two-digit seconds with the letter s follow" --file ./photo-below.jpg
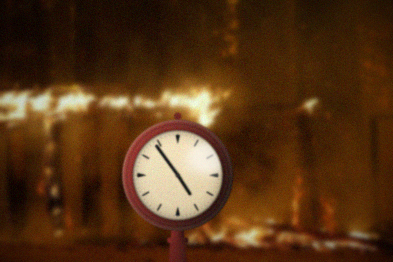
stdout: 4h54
